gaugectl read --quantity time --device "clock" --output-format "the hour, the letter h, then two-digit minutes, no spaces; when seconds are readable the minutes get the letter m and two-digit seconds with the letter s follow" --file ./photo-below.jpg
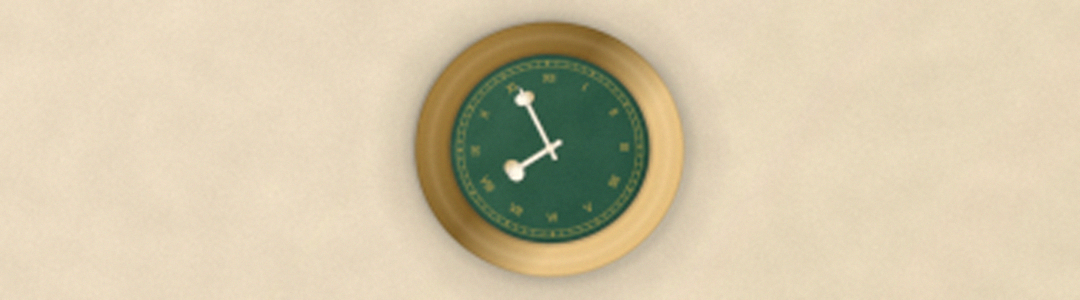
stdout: 7h56
